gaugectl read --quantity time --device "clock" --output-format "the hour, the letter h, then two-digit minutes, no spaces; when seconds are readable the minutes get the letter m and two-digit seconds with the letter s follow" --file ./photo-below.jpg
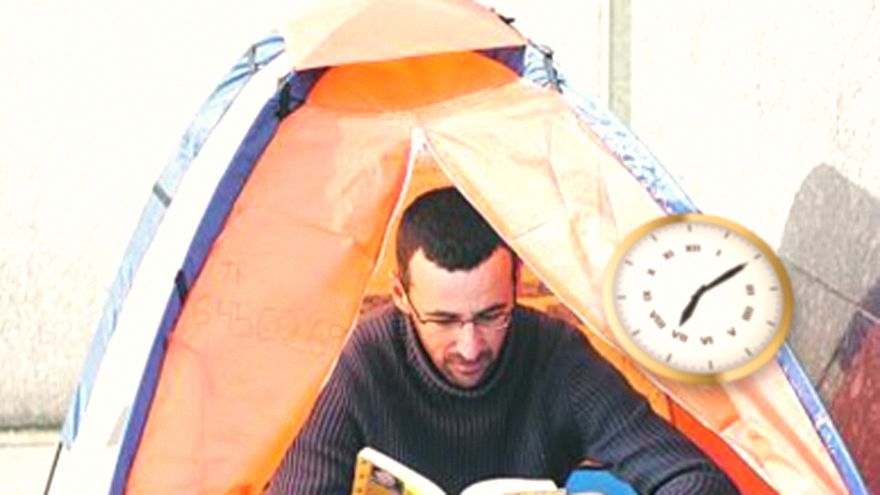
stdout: 7h10
